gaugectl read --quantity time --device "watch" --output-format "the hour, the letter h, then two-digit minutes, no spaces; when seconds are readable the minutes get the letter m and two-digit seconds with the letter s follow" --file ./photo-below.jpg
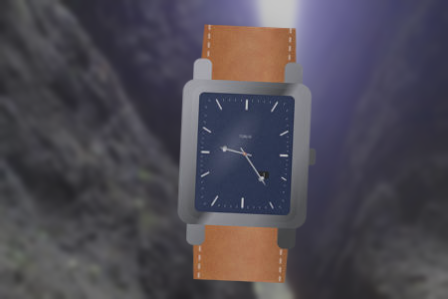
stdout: 9h24
